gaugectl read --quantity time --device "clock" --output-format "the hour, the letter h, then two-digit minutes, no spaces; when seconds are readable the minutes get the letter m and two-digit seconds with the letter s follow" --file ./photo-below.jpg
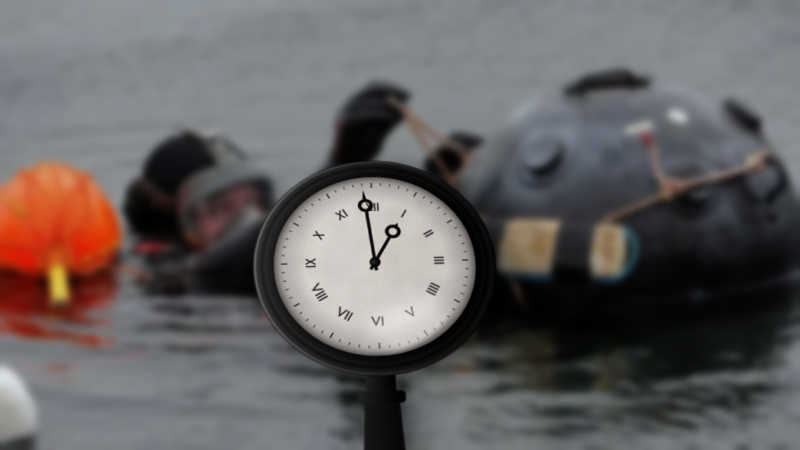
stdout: 12h59
